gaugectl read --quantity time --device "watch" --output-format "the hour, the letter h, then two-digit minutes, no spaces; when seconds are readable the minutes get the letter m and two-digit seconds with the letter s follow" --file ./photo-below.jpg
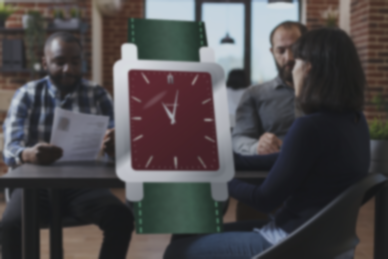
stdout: 11h02
